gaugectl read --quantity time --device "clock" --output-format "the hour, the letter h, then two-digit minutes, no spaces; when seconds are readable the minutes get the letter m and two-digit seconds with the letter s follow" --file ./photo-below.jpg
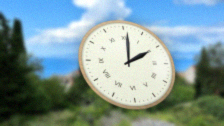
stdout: 2h01
